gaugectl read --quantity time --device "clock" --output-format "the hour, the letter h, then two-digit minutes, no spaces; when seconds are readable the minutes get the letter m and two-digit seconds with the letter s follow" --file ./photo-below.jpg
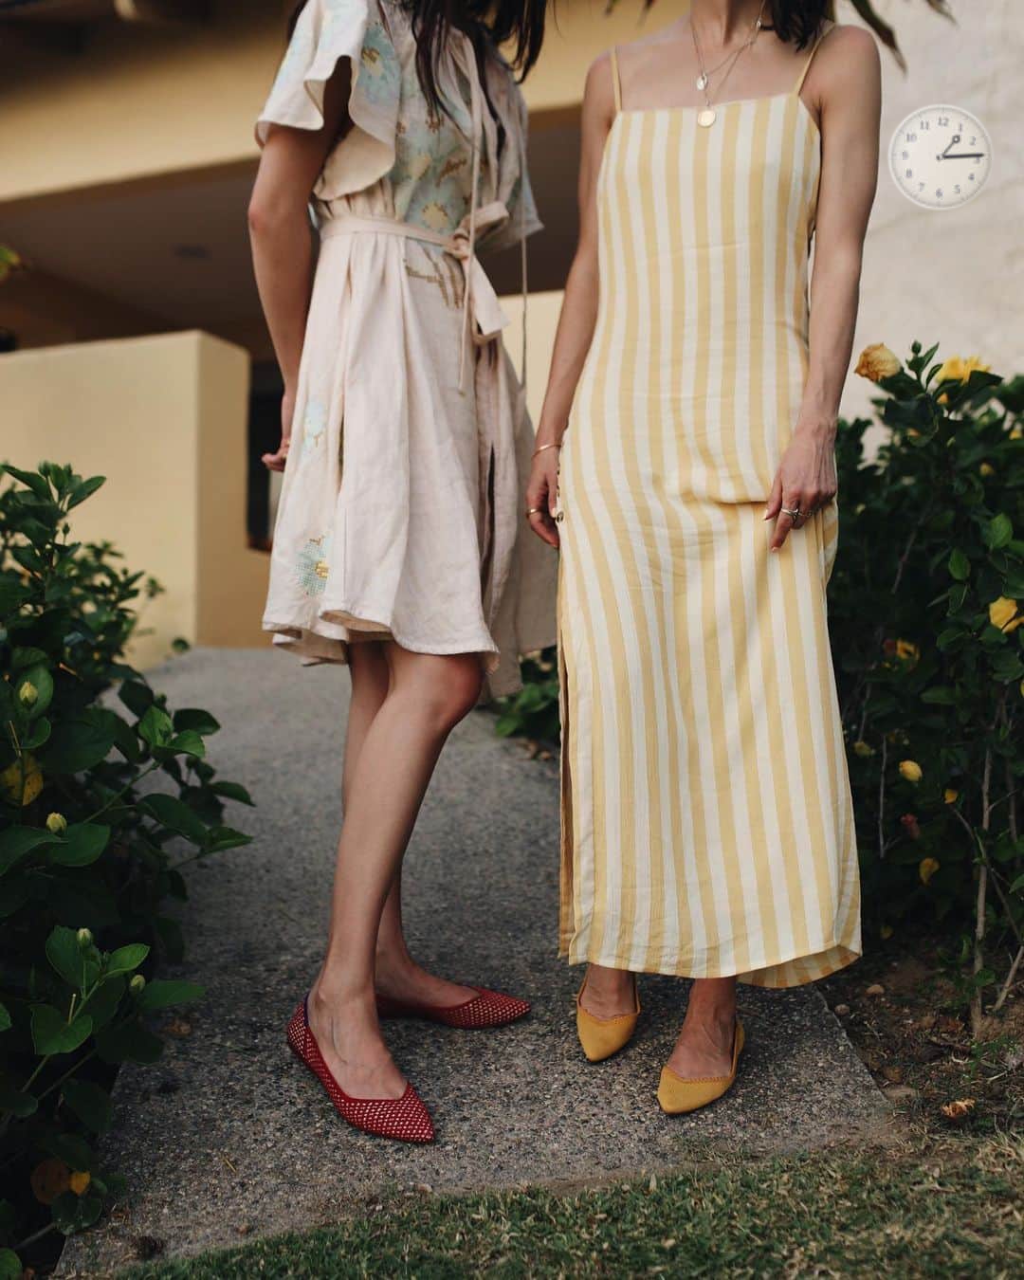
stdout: 1h14
